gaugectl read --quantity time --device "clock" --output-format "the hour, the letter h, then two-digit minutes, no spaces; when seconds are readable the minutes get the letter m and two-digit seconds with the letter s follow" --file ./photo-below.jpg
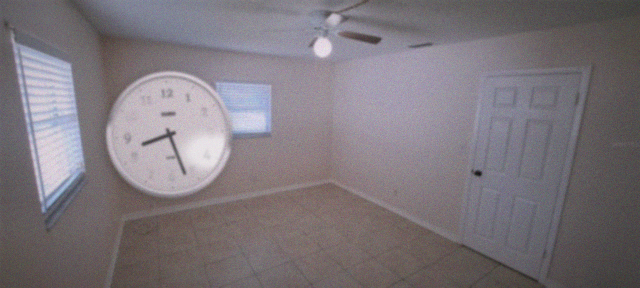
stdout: 8h27
